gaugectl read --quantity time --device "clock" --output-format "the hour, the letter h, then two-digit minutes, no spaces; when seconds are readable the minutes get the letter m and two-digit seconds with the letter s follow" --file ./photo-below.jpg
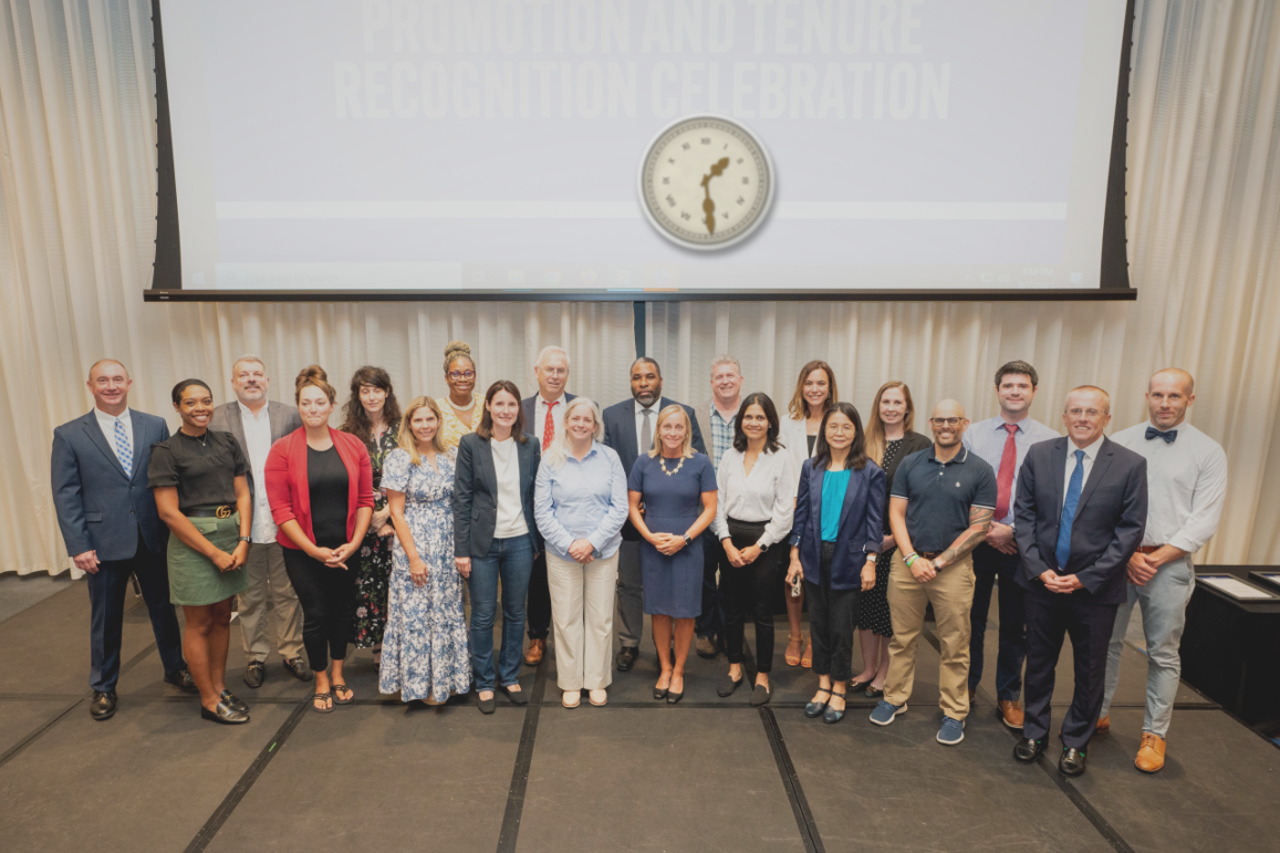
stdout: 1h29
